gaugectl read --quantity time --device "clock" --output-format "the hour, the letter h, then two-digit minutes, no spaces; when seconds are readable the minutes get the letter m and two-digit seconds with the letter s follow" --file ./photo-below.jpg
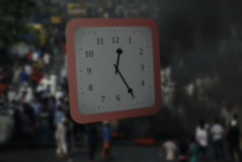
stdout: 12h25
